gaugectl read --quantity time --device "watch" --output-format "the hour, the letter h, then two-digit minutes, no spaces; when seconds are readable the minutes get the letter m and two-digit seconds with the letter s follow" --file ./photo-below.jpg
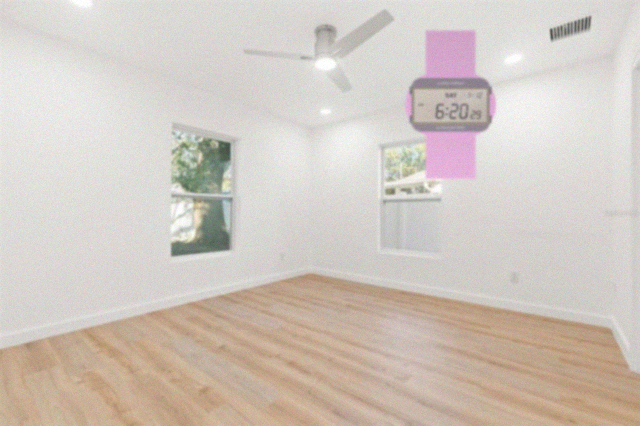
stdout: 6h20
